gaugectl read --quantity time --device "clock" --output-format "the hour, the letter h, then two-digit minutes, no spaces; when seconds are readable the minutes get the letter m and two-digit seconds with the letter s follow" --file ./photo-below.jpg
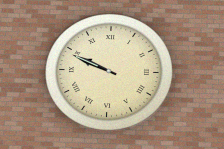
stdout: 9h49
